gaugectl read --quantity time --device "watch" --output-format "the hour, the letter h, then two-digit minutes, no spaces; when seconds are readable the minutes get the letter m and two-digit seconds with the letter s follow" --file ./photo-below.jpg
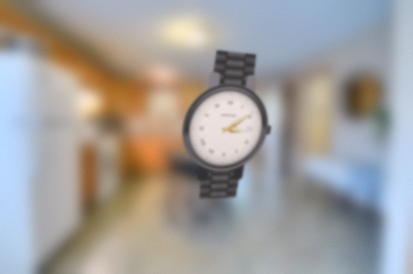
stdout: 3h09
